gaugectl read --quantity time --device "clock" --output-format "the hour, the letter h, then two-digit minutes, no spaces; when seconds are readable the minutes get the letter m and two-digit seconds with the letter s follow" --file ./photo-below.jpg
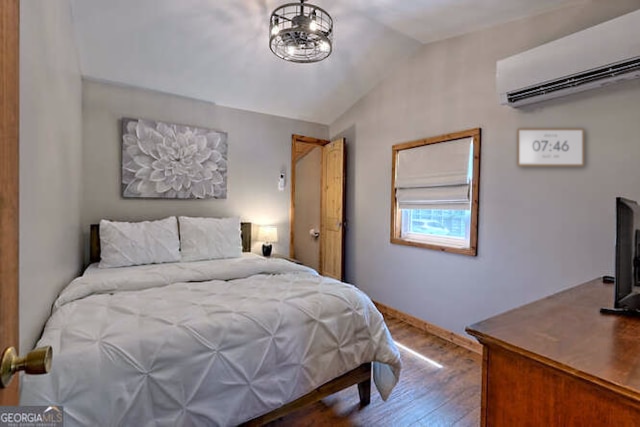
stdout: 7h46
